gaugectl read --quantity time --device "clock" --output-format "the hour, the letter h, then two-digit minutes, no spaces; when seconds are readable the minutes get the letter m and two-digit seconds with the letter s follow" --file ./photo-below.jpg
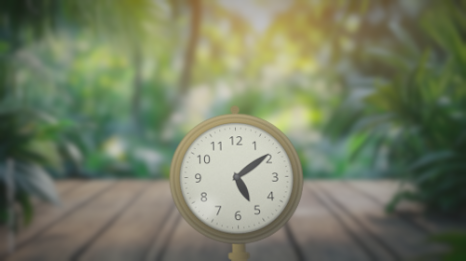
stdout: 5h09
